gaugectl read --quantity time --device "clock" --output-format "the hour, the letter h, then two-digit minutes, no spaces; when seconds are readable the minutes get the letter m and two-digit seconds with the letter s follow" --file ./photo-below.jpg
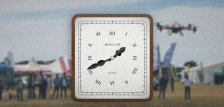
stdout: 1h41
